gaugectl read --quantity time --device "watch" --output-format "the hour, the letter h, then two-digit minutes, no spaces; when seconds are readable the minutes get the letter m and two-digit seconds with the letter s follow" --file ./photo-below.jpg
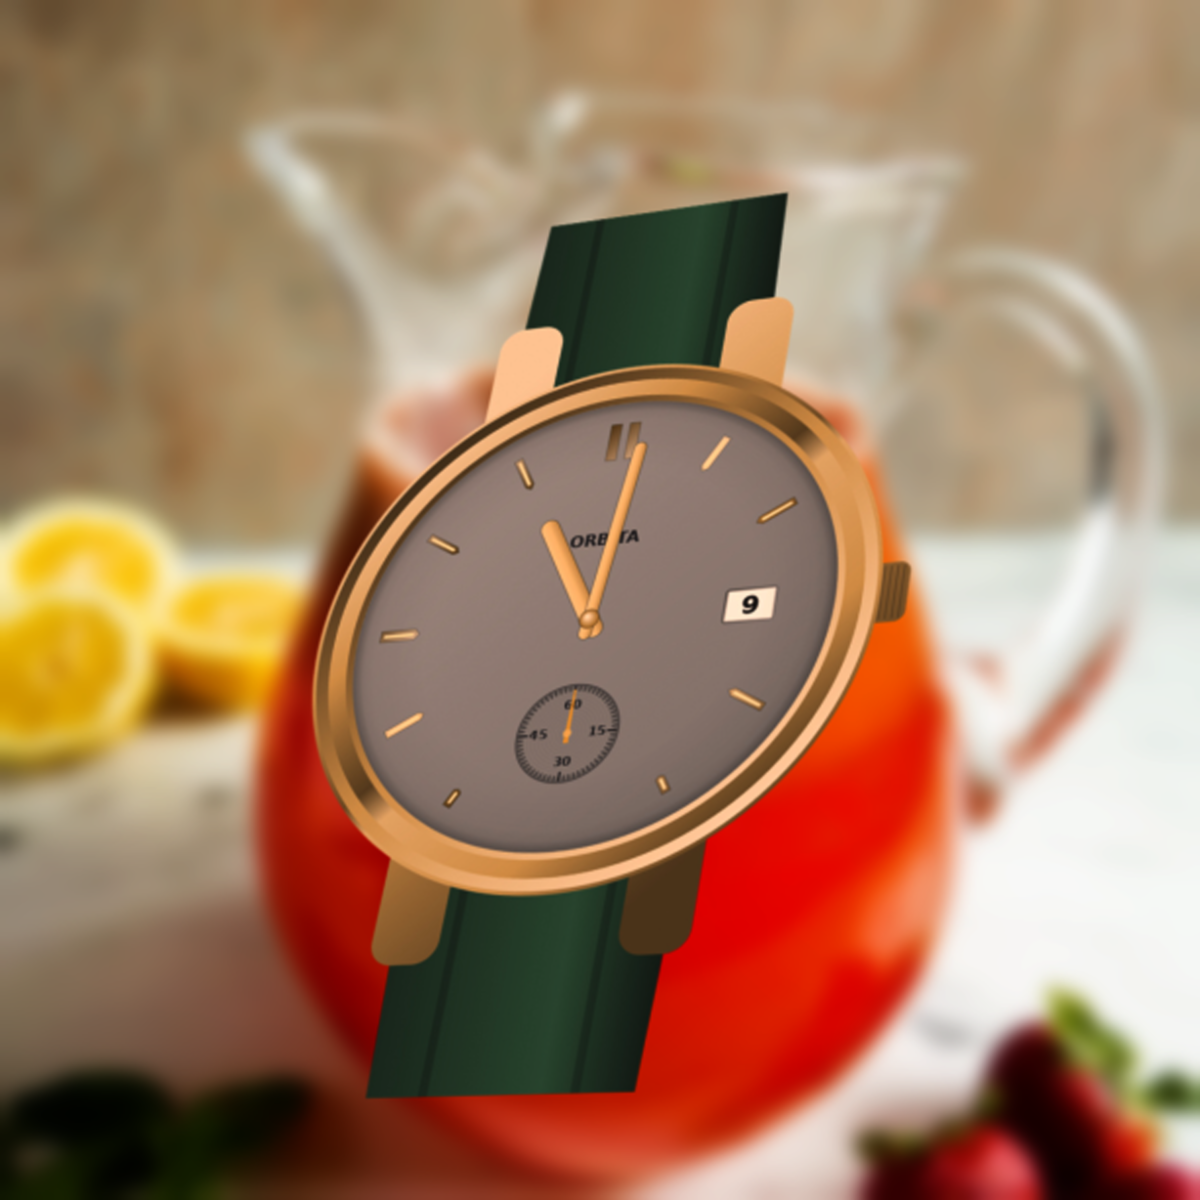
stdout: 11h01
